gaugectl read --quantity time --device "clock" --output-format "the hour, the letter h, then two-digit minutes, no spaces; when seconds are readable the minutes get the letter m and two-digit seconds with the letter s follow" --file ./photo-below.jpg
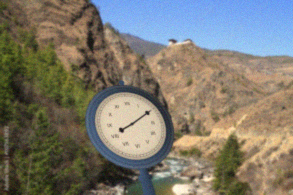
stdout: 8h10
